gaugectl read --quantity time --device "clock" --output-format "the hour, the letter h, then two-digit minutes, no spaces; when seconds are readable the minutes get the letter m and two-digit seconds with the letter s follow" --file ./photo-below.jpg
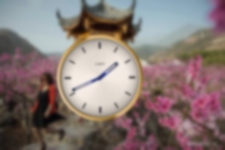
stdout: 1h41
